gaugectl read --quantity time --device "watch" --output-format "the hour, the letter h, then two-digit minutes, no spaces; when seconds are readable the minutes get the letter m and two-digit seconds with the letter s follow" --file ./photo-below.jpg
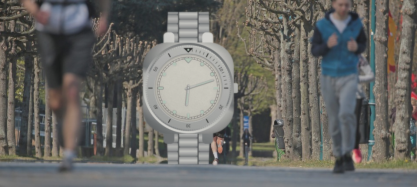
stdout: 6h12
